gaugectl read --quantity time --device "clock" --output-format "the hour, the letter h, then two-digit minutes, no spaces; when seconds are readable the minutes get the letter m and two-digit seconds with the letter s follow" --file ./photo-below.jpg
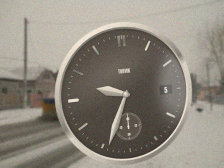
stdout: 9h34
